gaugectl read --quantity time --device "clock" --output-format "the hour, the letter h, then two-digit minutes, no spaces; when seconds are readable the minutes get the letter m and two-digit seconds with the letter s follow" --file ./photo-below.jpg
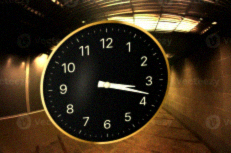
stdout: 3h18
